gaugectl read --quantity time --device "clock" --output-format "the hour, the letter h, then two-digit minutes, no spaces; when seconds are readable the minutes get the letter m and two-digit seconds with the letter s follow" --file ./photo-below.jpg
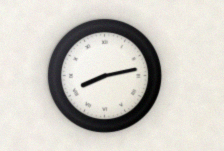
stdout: 8h13
